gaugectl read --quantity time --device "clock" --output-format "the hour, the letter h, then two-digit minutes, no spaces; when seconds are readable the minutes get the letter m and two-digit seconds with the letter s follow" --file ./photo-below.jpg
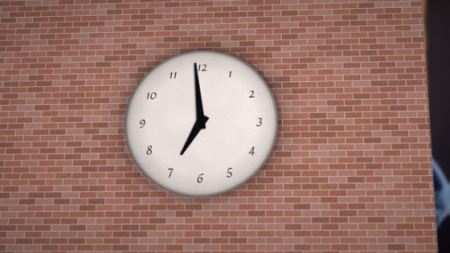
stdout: 6h59
